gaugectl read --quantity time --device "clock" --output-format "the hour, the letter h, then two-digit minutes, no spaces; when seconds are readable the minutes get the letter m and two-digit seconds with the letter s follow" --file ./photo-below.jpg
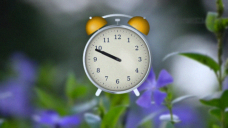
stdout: 9h49
